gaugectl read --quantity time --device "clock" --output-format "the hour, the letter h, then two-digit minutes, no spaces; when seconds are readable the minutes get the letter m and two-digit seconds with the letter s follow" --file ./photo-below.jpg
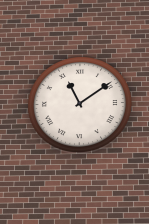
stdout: 11h09
